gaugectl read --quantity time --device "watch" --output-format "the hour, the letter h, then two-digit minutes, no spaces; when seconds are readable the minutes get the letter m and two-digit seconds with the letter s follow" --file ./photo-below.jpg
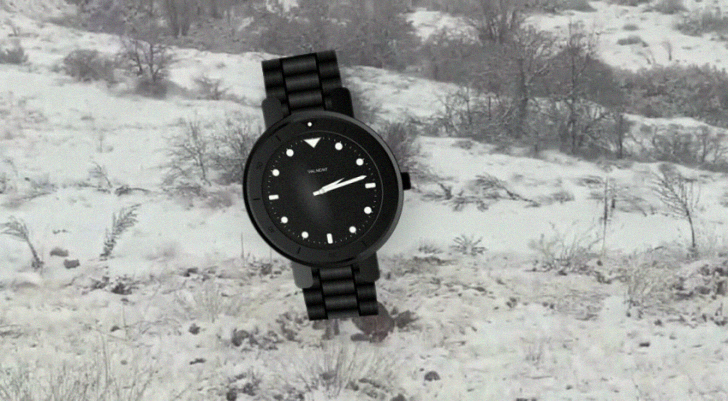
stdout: 2h13
